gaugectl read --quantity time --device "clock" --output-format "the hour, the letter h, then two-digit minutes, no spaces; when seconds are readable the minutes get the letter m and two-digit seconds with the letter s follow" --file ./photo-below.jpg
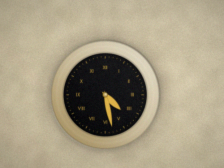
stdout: 4h28
